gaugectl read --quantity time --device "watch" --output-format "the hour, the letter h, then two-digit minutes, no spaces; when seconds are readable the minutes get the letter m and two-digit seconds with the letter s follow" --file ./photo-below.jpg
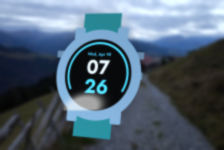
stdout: 7h26
